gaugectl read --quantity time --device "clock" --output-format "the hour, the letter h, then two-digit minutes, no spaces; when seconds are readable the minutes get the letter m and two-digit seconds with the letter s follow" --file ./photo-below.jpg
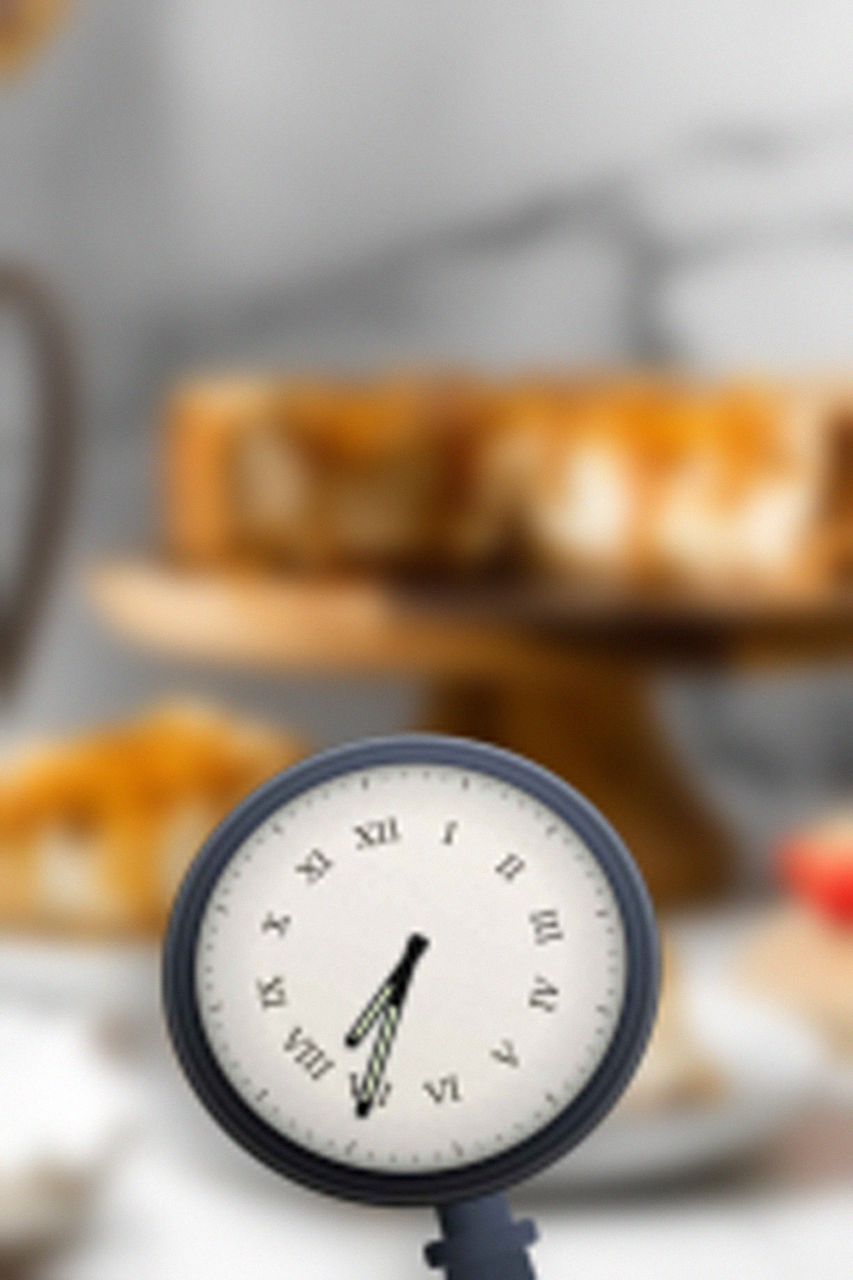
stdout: 7h35
